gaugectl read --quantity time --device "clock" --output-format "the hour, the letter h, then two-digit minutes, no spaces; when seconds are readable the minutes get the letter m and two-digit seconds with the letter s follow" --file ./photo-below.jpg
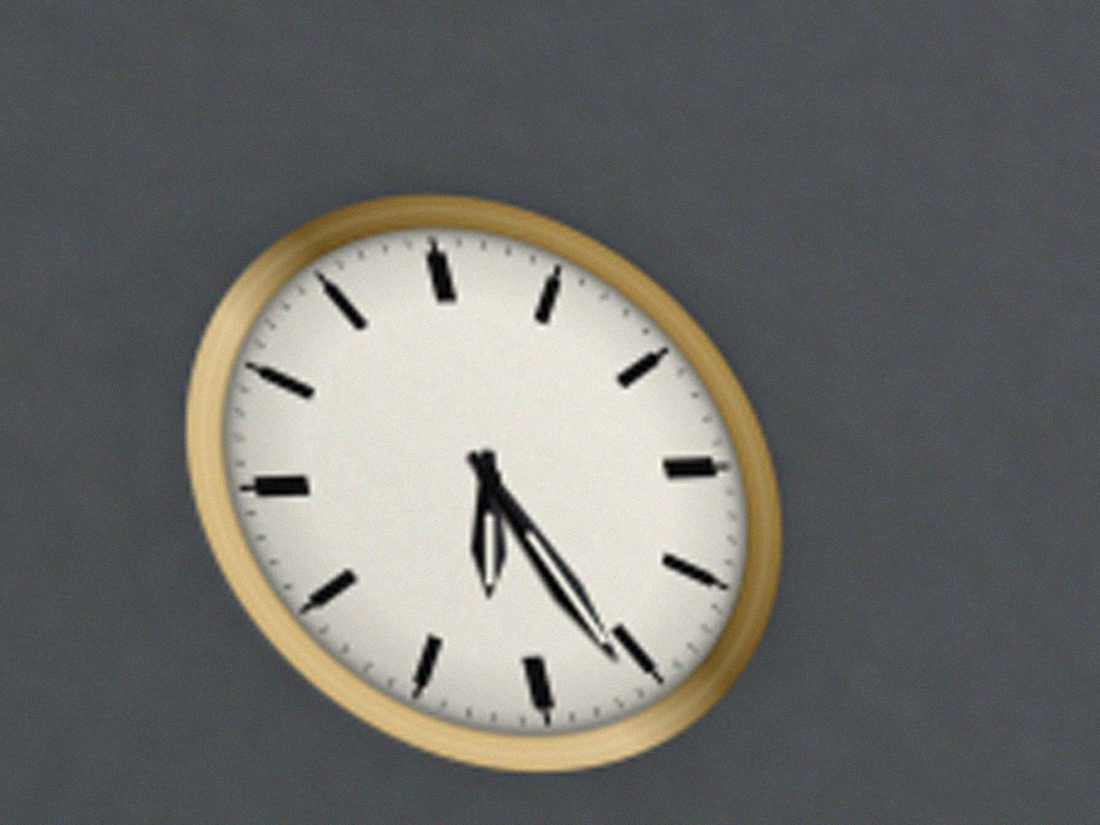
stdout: 6h26
